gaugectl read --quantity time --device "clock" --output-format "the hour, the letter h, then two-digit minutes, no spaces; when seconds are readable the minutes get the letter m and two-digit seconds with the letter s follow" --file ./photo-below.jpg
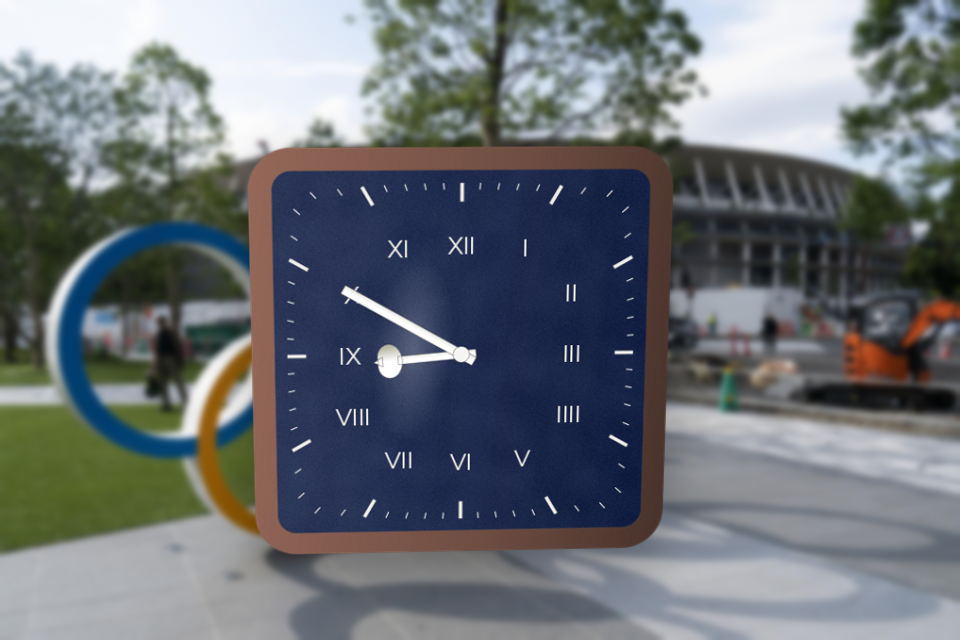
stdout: 8h50
